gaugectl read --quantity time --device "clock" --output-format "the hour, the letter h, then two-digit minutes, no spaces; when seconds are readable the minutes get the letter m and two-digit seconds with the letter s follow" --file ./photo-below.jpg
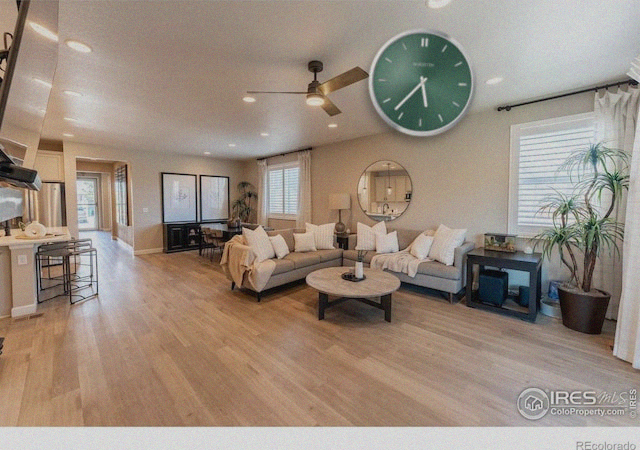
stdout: 5h37
